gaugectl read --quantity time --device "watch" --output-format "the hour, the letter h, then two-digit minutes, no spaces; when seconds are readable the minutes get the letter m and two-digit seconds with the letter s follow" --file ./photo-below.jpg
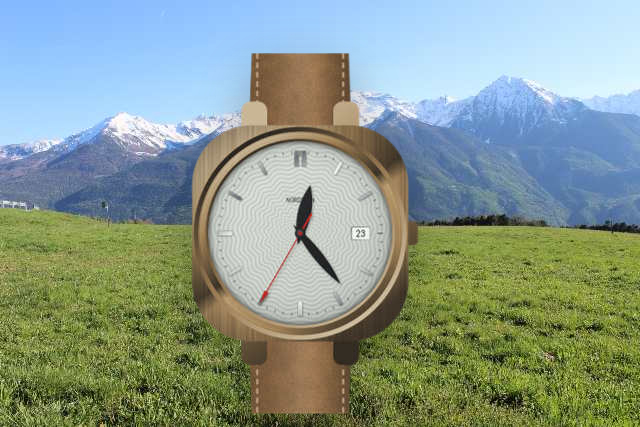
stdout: 12h23m35s
